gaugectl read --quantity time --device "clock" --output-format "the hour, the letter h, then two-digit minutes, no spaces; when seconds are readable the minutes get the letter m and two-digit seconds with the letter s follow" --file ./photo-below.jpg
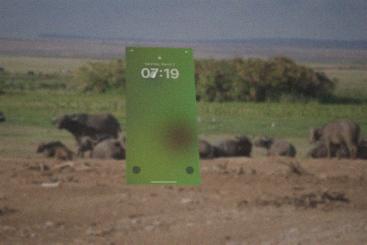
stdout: 7h19
